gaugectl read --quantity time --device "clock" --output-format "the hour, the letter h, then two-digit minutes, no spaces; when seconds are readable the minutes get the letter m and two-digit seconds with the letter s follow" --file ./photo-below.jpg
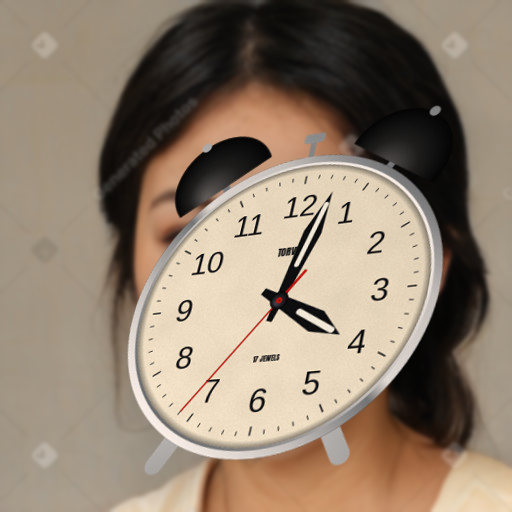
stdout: 4h02m36s
